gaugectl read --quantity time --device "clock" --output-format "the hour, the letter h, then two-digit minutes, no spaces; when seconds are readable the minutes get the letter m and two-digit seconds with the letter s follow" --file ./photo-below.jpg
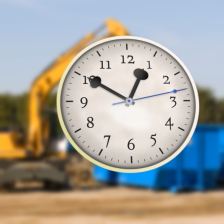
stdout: 12h50m13s
